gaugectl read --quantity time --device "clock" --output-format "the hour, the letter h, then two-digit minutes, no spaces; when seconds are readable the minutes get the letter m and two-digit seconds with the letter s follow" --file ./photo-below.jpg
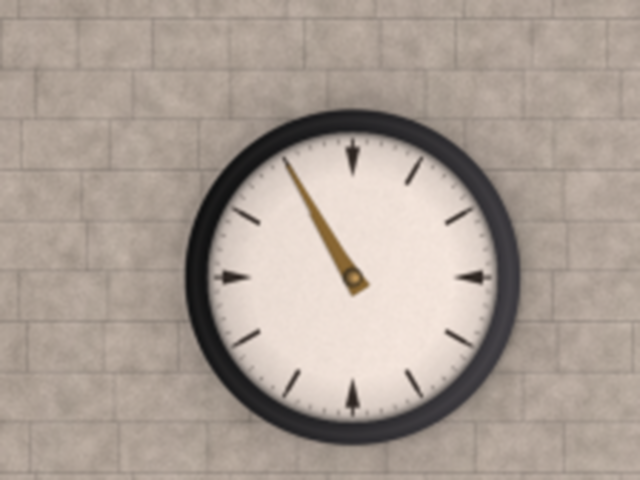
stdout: 10h55
